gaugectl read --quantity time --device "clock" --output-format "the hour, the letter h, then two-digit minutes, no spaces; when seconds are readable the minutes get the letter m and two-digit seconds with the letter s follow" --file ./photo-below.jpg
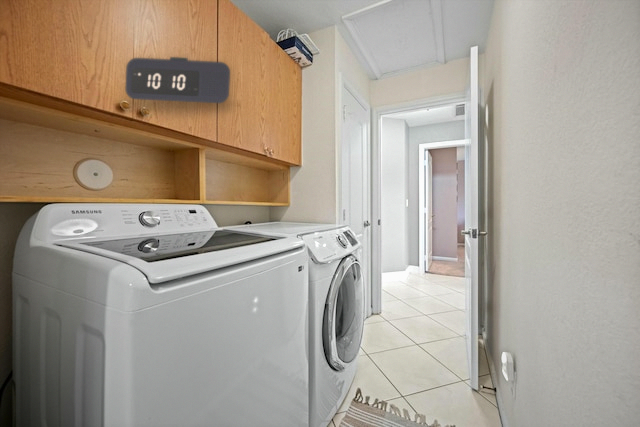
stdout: 10h10
